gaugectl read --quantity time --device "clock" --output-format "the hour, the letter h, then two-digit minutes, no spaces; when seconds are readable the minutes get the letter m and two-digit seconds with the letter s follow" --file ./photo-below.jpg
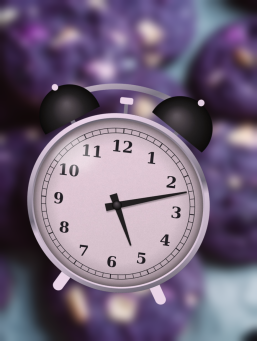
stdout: 5h12
